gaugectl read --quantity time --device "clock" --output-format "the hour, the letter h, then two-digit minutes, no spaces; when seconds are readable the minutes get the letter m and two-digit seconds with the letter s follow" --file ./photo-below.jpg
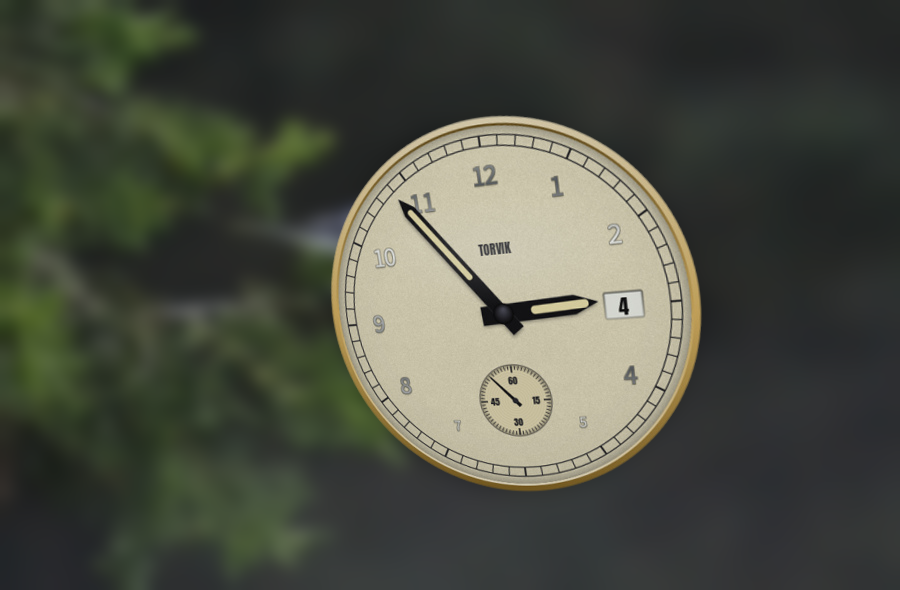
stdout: 2h53m53s
